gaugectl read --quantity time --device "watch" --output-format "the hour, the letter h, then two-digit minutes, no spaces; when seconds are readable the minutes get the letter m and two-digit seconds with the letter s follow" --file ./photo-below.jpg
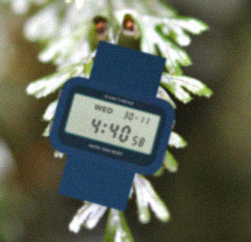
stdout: 4h40
